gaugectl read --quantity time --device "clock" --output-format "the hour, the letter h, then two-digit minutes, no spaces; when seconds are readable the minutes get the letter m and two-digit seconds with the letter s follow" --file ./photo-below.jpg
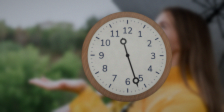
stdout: 11h27
